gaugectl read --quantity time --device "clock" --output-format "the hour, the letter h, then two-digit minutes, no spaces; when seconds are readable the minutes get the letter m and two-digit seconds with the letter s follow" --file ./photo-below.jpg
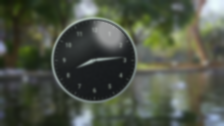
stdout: 8h14
